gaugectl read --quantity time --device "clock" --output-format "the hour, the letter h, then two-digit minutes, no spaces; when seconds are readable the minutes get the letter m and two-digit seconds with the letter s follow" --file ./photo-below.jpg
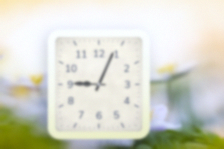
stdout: 9h04
